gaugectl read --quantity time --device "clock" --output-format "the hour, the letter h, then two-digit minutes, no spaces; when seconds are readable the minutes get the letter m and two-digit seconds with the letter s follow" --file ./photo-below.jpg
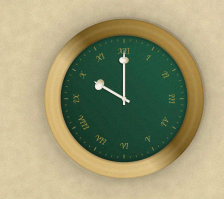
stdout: 10h00
